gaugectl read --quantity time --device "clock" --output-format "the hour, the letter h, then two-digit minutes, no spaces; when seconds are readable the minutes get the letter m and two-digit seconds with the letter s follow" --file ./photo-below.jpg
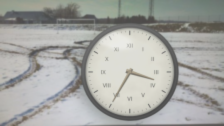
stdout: 3h35
